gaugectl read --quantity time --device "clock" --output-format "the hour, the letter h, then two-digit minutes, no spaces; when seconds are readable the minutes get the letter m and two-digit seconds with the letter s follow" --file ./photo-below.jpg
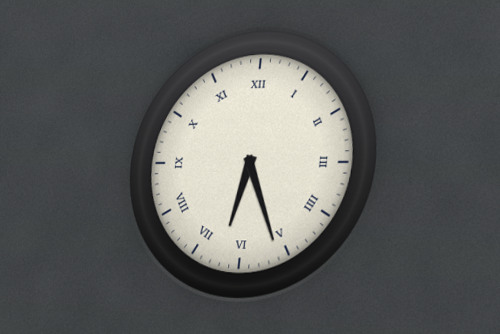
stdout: 6h26
